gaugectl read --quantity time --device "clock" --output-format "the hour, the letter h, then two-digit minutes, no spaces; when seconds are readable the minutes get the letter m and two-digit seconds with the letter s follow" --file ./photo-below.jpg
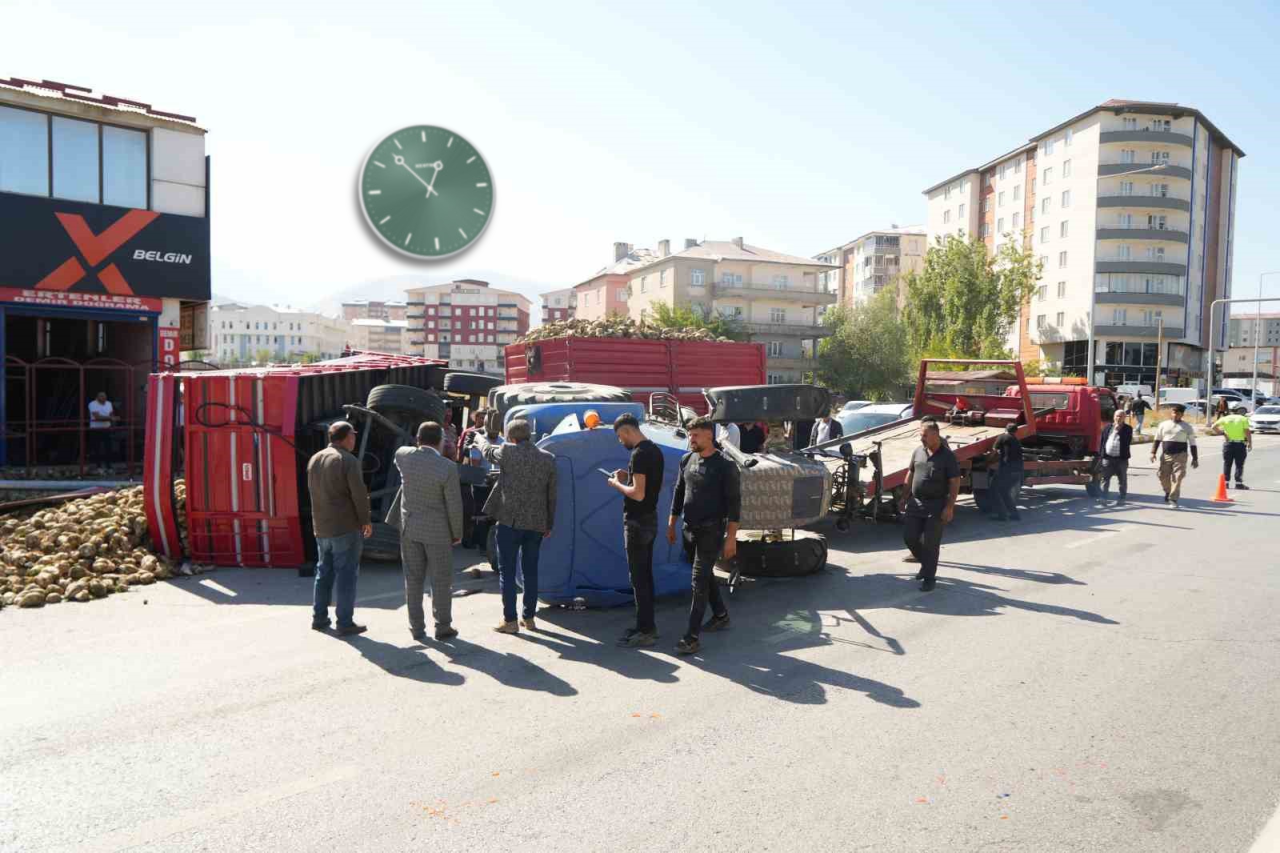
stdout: 12h53
